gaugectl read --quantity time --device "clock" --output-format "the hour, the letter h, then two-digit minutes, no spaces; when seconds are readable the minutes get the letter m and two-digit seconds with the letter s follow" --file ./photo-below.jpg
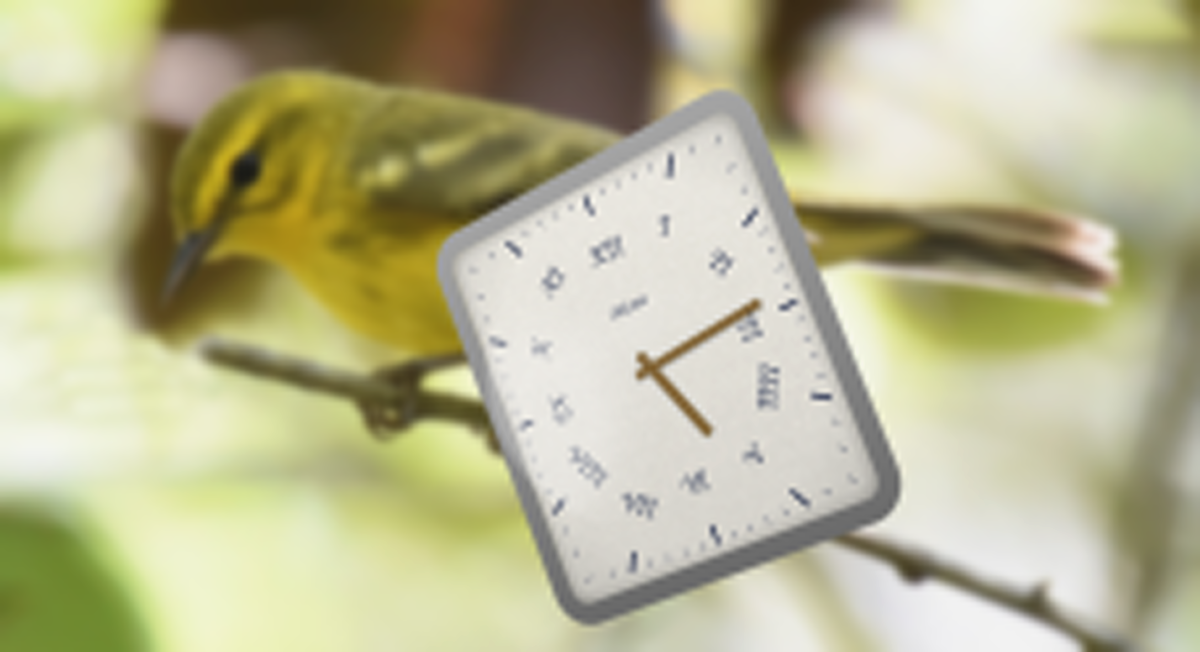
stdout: 5h14
